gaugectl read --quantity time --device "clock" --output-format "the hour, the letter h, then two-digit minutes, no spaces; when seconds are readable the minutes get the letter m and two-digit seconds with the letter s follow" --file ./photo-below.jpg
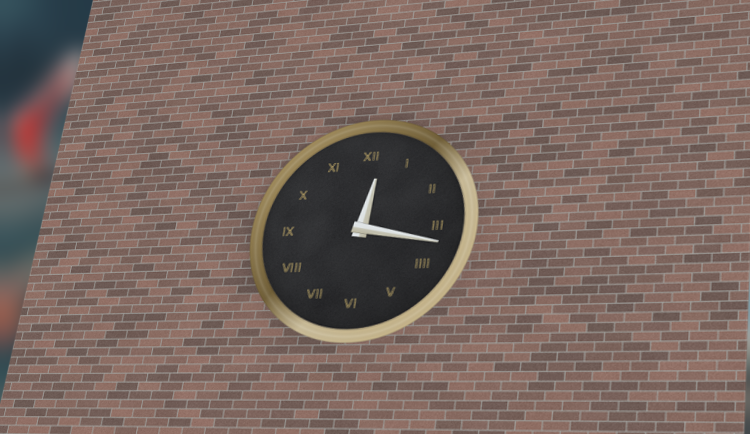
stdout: 12h17
